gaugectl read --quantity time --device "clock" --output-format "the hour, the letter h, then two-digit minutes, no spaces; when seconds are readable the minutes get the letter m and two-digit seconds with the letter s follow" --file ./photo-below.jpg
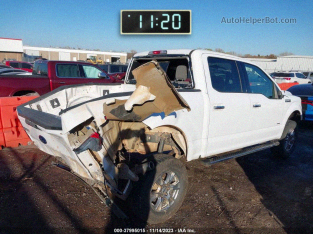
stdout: 11h20
